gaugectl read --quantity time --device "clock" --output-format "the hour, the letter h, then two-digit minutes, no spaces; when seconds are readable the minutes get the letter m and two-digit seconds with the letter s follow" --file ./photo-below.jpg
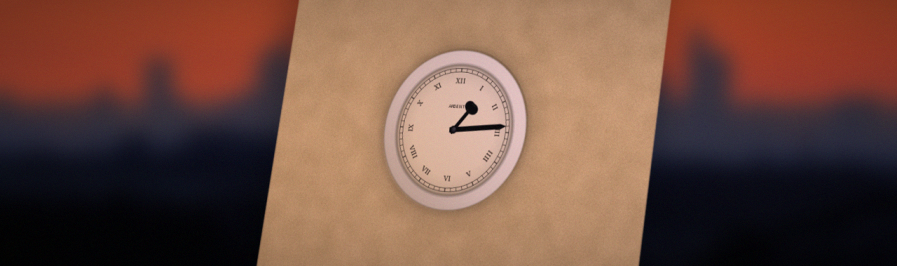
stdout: 1h14
